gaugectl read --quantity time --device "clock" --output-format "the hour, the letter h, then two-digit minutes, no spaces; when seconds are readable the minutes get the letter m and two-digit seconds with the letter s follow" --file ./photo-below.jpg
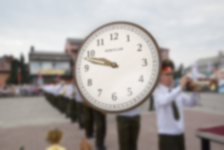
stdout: 9h48
